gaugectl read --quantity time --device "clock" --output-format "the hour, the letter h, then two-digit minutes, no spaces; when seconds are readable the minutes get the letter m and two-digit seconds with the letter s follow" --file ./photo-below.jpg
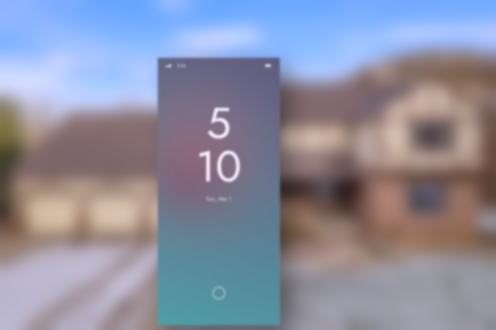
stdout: 5h10
